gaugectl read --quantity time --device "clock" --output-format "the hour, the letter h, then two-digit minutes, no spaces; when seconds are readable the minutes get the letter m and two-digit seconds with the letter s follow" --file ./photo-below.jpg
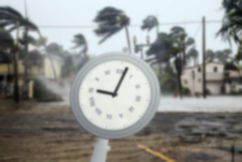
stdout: 9h02
